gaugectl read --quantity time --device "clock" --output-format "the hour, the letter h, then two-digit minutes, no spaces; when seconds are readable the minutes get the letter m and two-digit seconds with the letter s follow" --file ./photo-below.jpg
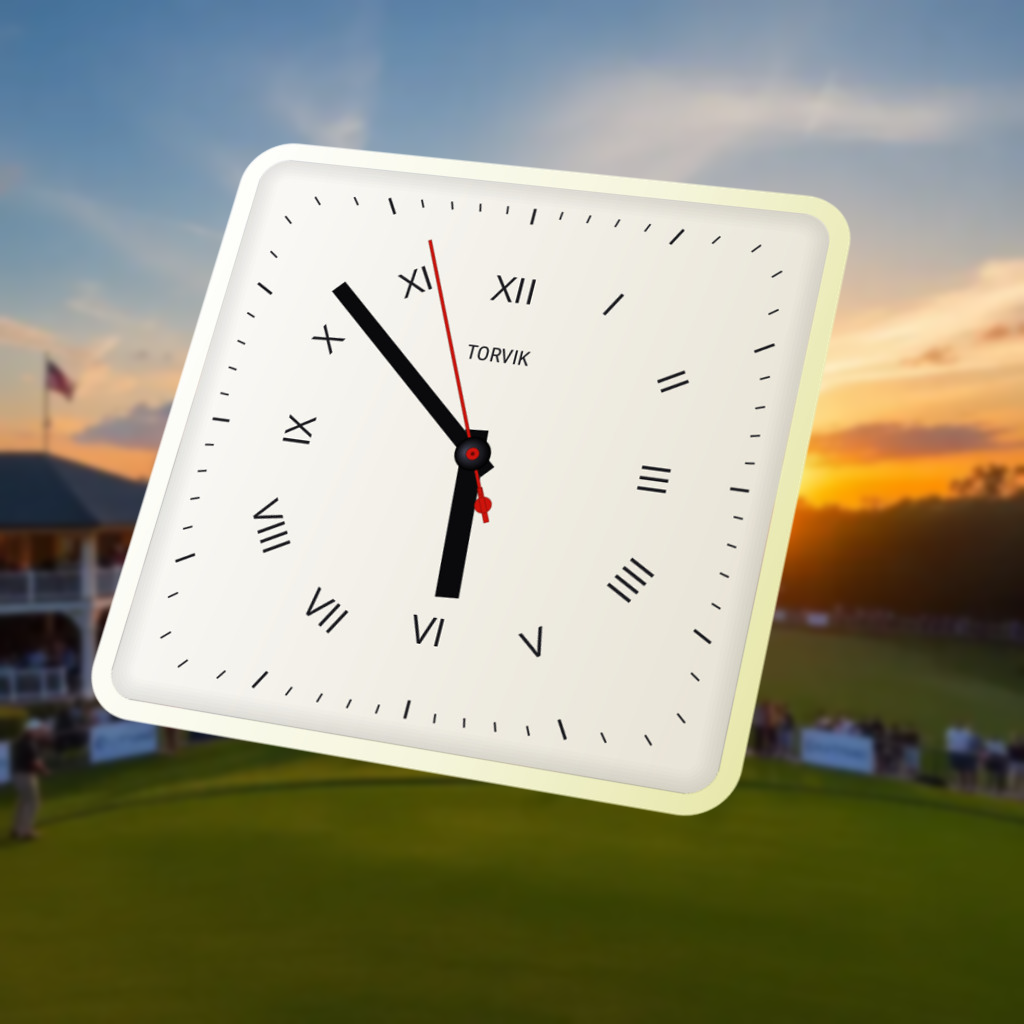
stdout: 5h51m56s
